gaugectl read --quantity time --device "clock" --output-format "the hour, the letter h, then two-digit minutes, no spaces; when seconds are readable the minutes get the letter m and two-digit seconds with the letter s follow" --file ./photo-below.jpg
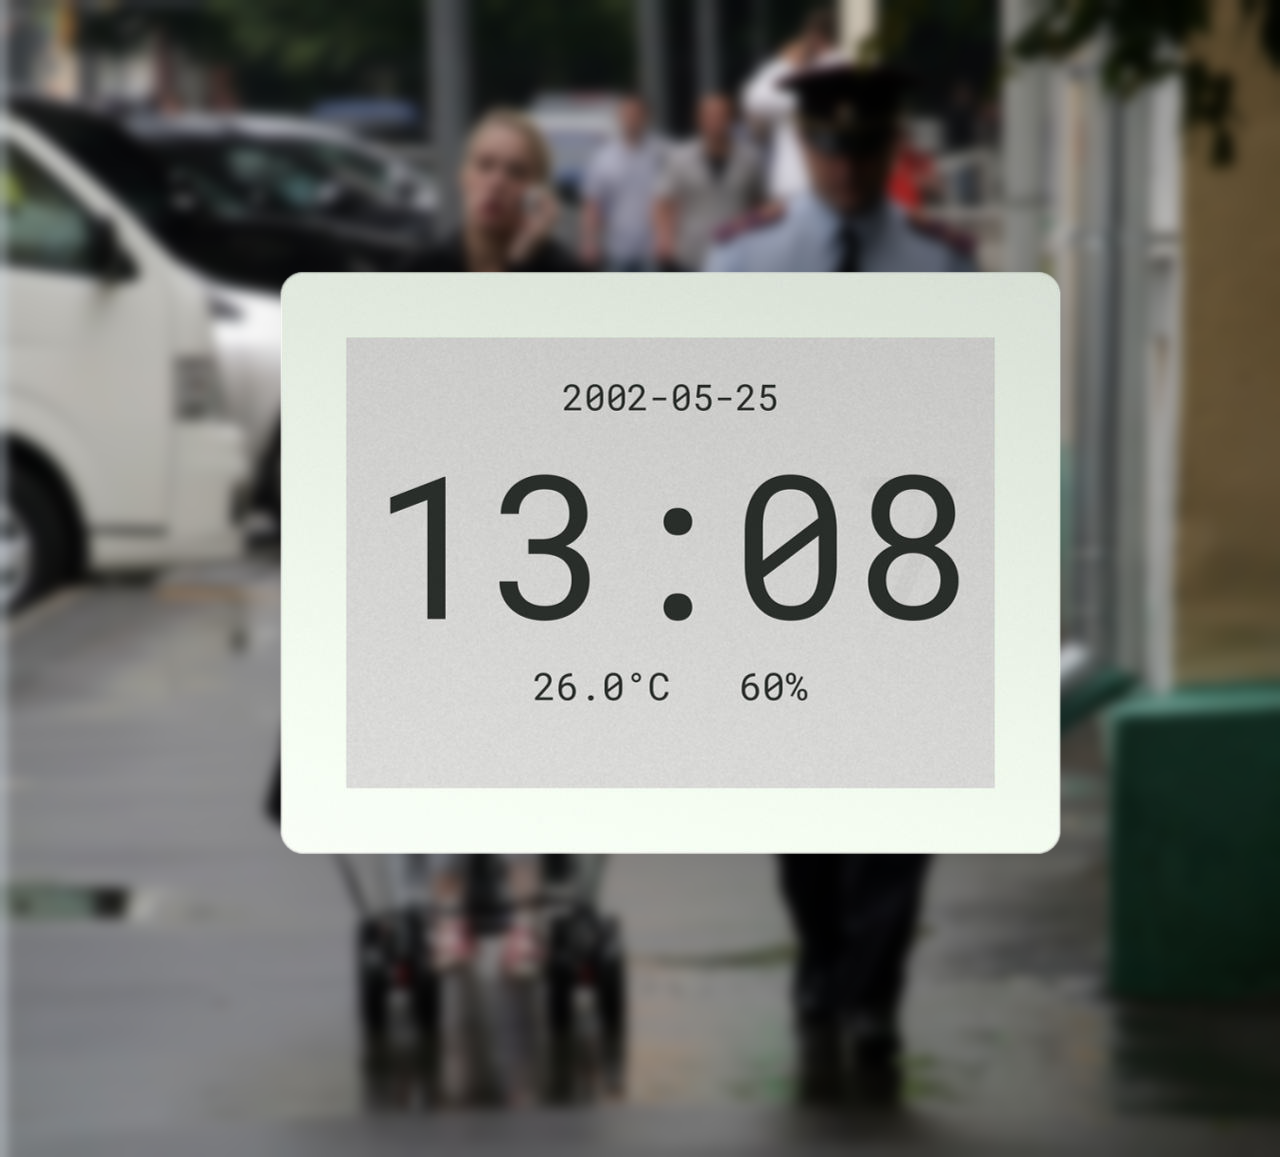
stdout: 13h08
